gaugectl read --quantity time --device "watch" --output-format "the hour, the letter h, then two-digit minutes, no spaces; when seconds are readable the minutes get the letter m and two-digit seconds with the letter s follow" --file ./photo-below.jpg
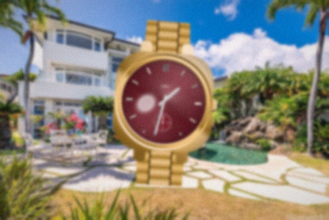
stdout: 1h32
